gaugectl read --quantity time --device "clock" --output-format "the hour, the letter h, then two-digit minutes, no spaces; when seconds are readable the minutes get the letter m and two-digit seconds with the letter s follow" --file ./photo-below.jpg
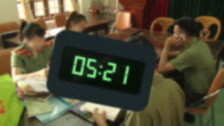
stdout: 5h21
